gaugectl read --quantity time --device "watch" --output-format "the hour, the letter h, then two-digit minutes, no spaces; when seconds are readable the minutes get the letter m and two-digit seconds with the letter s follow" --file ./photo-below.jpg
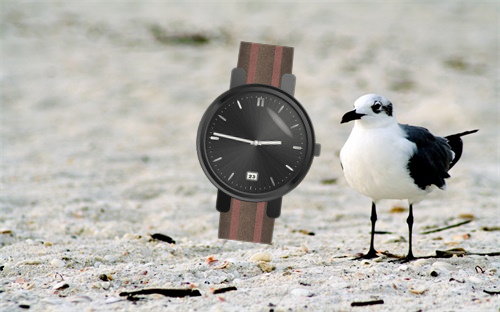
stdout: 2h46
